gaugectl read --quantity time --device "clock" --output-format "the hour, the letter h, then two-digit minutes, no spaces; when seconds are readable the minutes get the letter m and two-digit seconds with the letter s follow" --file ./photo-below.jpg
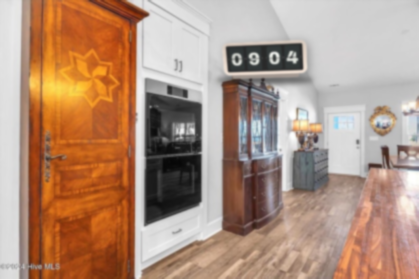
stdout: 9h04
